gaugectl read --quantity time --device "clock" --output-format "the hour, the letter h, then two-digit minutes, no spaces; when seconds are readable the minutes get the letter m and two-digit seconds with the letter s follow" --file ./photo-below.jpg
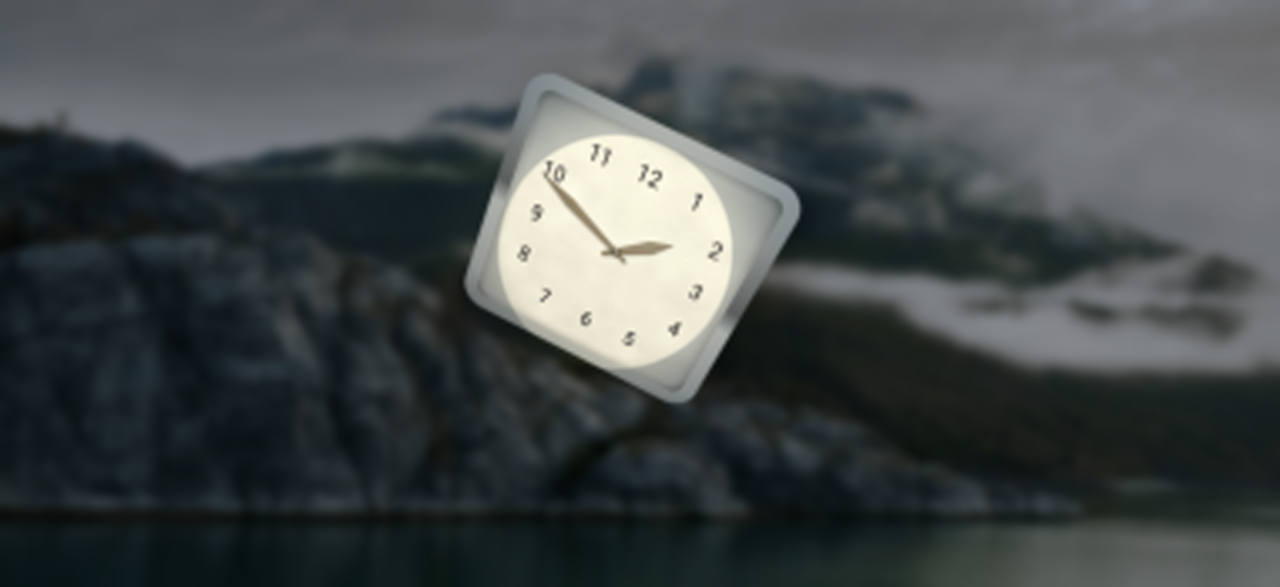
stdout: 1h49
